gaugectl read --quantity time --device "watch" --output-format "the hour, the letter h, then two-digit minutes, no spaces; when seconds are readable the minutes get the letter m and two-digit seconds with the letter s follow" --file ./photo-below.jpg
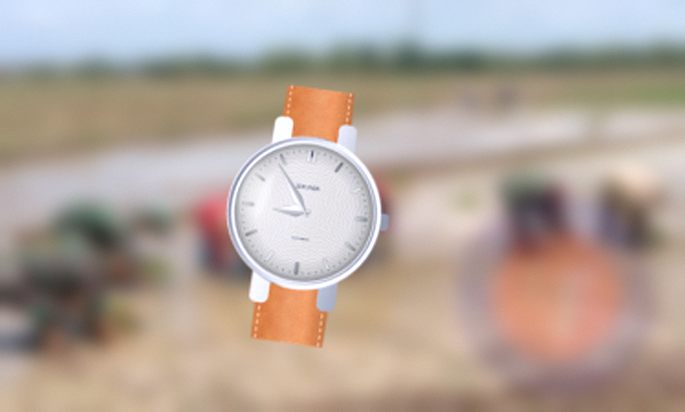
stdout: 8h54
